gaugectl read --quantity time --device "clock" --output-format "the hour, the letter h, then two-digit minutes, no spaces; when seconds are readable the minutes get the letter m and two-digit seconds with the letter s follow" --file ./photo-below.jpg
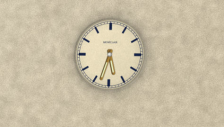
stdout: 5h33
